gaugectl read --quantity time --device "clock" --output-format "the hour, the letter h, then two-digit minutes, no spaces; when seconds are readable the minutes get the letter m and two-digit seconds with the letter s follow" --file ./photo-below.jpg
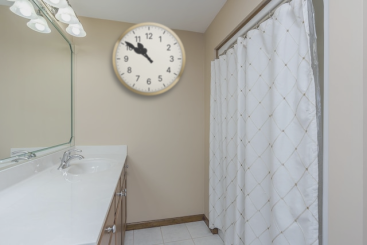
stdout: 10h51
